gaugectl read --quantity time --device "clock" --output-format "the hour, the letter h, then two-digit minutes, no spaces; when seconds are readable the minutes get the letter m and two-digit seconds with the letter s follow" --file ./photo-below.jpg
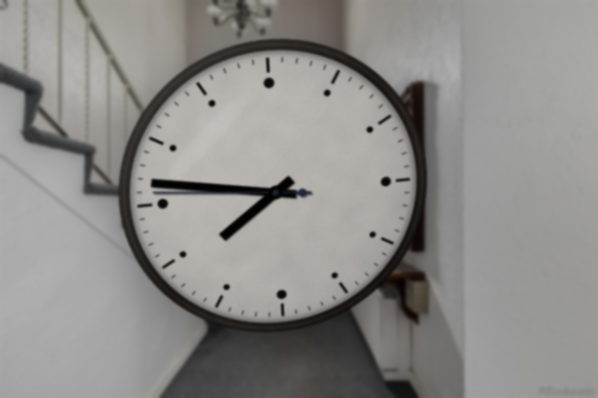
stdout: 7h46m46s
